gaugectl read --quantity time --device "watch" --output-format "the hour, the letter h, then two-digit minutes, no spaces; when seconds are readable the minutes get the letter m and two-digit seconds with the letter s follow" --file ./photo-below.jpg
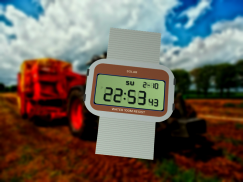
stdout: 22h53m43s
